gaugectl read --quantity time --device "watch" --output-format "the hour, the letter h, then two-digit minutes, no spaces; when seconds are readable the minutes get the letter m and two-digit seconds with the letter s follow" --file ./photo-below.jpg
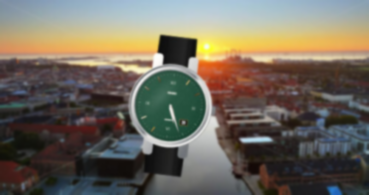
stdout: 5h26
